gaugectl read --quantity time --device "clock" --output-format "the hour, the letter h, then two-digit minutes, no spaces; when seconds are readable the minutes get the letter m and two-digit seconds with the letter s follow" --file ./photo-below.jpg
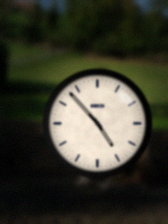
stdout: 4h53
